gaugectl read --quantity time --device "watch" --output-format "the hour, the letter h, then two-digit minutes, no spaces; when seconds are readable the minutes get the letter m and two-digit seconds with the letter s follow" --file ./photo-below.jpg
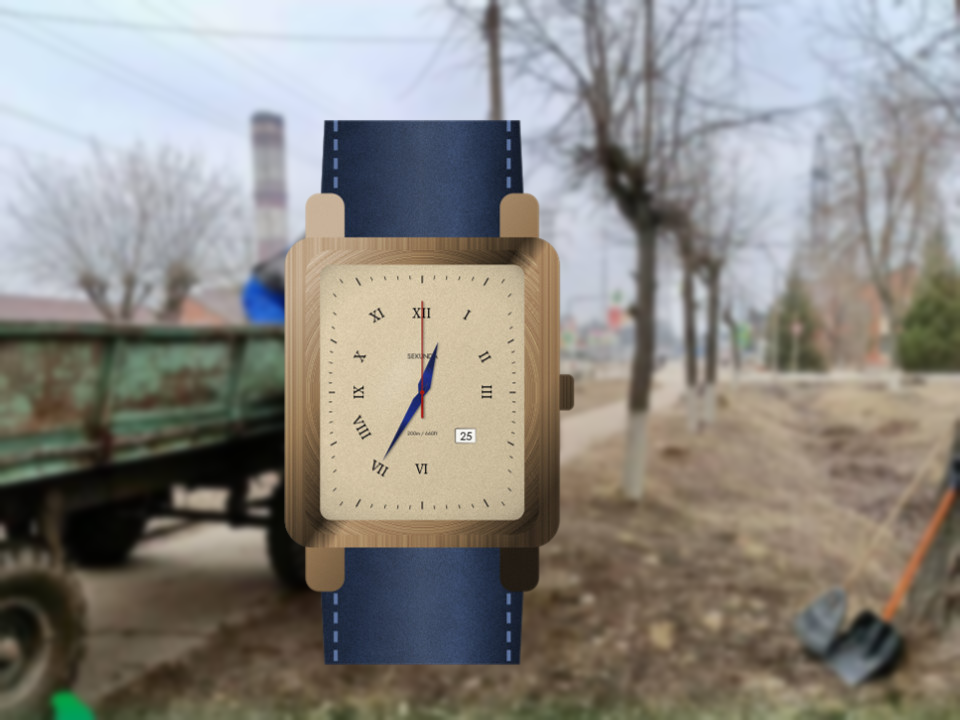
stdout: 12h35m00s
